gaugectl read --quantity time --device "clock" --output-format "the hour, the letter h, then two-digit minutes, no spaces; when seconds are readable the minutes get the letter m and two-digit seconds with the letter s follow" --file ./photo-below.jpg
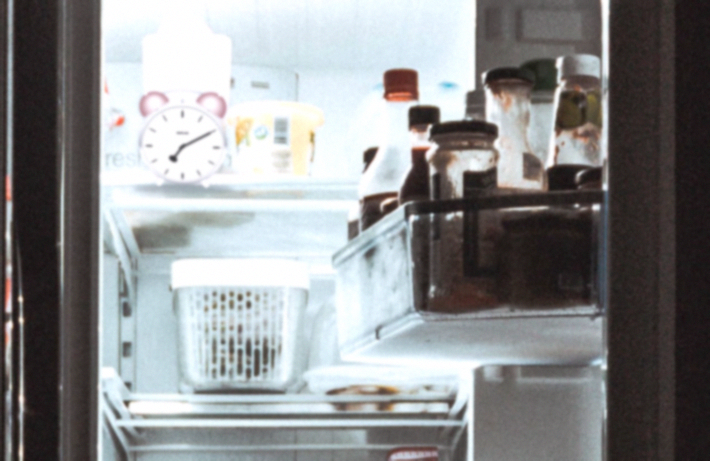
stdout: 7h10
